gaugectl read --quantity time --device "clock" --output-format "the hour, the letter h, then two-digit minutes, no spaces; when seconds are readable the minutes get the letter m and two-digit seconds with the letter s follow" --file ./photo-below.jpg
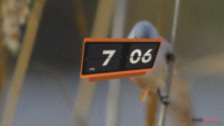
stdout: 7h06
